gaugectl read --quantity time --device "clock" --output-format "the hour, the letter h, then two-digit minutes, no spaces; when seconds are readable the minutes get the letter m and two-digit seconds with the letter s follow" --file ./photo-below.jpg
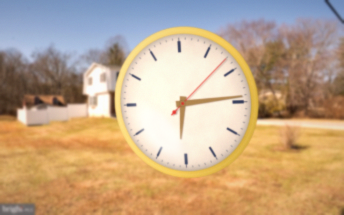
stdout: 6h14m08s
